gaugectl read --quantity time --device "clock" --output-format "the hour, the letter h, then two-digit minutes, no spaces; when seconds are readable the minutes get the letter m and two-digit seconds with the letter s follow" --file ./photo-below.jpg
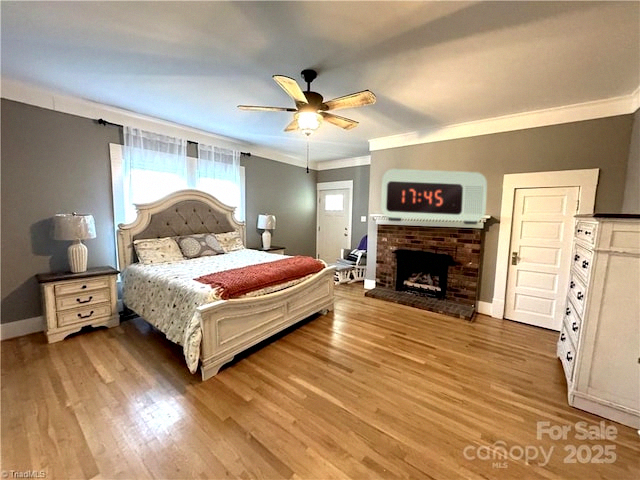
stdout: 17h45
